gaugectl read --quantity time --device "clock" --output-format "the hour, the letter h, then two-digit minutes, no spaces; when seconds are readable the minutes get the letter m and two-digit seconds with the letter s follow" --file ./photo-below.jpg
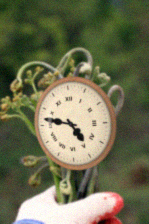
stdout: 4h47
